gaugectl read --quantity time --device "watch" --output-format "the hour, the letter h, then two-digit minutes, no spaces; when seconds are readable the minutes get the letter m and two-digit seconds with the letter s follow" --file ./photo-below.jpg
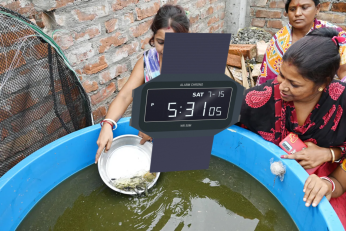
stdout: 5h31m05s
